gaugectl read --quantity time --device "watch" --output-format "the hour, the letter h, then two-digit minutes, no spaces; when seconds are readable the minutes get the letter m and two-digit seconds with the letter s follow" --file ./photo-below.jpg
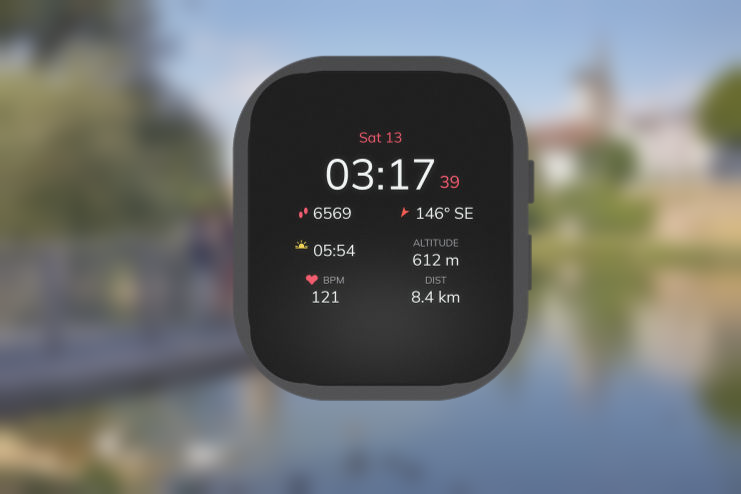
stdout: 3h17m39s
